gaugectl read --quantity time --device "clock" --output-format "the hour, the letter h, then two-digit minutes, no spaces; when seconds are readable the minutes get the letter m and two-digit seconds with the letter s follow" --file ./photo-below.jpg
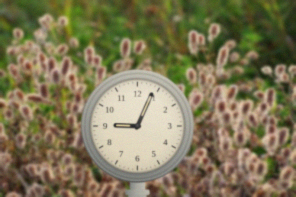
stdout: 9h04
